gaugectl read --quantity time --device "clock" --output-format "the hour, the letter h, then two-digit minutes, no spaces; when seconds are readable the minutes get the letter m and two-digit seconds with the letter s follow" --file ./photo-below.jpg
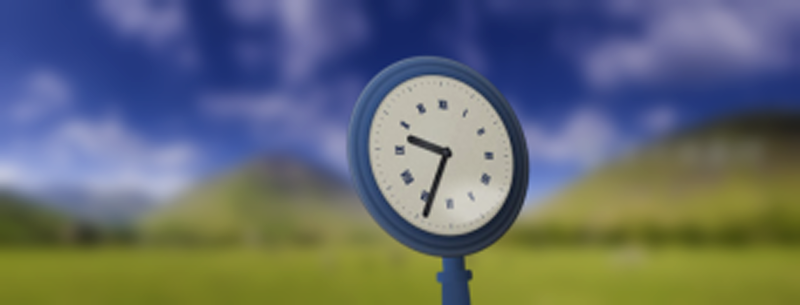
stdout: 9h34
